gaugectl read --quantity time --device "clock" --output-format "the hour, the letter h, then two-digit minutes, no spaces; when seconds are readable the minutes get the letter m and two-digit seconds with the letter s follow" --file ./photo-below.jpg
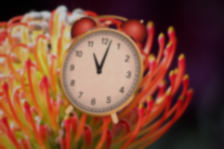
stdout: 11h02
